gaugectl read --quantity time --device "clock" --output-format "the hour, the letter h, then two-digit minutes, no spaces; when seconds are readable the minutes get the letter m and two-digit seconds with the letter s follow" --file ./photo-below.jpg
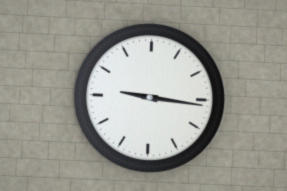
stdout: 9h16
